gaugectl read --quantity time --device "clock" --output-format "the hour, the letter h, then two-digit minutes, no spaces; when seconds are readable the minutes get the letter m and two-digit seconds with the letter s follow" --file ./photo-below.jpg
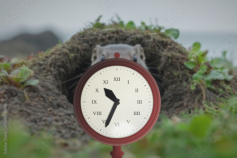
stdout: 10h34
